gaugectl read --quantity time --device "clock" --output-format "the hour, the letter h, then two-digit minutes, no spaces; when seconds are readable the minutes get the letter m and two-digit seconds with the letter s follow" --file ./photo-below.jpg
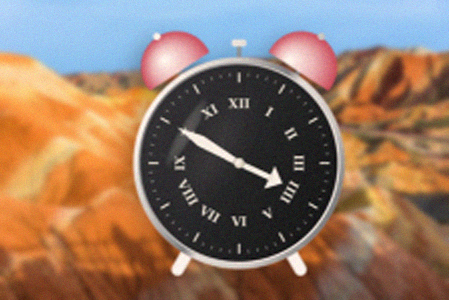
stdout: 3h50
